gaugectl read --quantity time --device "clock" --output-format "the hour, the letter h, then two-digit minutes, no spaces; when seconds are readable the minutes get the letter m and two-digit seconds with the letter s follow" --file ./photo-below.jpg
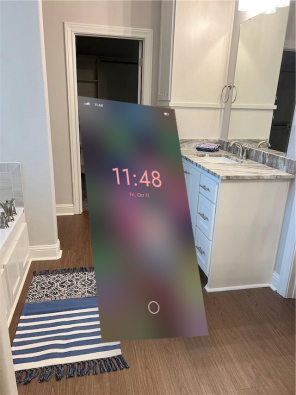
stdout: 11h48
